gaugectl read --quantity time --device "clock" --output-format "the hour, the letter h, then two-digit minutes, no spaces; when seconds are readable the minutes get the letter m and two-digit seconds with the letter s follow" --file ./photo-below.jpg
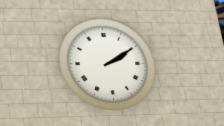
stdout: 2h10
